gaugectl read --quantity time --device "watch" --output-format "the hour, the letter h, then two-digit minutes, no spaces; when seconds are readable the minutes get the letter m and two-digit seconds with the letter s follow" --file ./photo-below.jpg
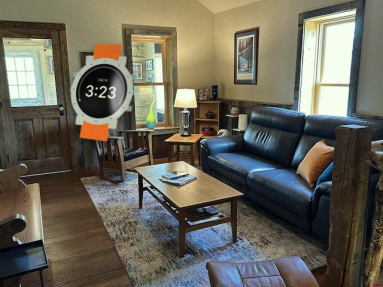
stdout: 3h23
